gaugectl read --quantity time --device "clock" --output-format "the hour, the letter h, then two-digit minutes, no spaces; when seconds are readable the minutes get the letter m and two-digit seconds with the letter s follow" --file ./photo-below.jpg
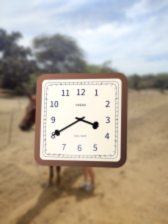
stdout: 3h40
